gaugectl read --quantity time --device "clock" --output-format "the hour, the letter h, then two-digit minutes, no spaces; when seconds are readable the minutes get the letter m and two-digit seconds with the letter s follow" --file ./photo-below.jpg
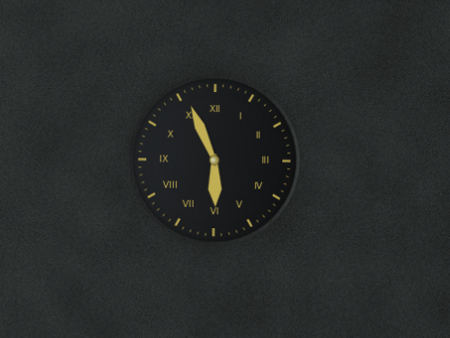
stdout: 5h56
